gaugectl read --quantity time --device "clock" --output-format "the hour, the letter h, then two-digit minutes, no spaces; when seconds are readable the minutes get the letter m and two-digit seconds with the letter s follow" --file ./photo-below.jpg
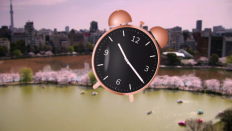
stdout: 10h20
